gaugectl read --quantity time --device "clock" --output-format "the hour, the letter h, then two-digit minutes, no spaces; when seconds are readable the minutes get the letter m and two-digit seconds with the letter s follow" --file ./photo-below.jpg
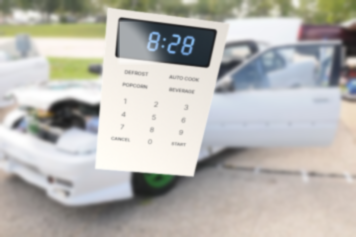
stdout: 8h28
